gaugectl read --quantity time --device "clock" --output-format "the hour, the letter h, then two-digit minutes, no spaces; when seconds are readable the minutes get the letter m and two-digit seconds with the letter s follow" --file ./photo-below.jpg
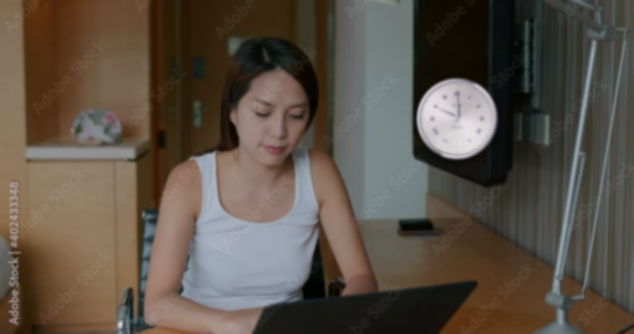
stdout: 10h00
